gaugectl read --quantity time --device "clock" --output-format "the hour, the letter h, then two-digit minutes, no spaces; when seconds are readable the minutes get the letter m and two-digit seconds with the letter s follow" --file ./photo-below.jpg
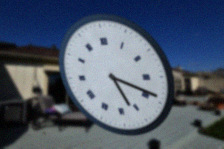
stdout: 5h19
